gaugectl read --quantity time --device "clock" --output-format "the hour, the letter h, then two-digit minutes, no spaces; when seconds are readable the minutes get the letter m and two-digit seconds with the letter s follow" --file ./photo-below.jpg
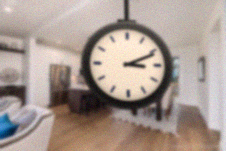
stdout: 3h11
